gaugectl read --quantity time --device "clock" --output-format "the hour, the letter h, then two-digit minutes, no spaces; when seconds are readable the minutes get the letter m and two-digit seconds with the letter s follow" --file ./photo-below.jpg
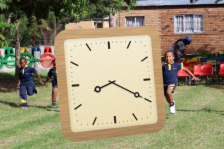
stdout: 8h20
